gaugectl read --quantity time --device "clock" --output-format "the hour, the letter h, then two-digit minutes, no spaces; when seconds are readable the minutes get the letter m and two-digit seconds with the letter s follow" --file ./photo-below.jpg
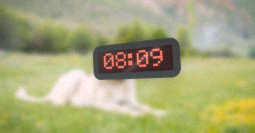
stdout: 8h09
